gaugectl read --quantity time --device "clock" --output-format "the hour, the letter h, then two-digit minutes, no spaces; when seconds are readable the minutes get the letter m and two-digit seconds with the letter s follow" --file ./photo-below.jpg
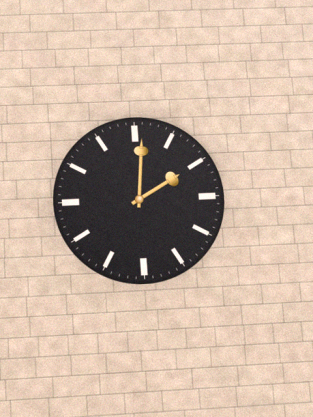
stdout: 2h01
